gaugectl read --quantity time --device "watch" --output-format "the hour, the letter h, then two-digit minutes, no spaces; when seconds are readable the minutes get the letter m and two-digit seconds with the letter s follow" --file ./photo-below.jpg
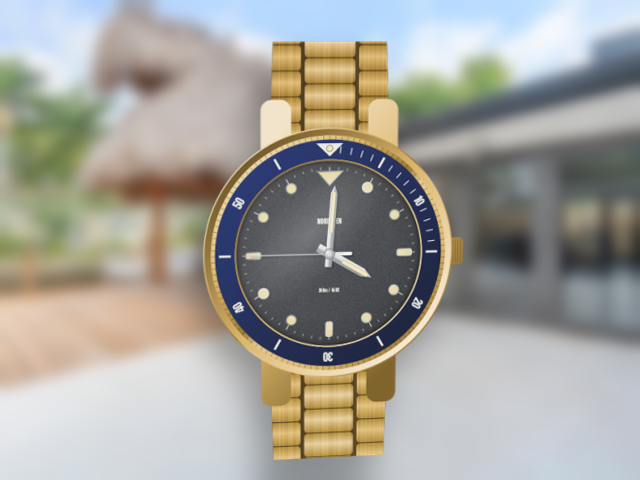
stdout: 4h00m45s
